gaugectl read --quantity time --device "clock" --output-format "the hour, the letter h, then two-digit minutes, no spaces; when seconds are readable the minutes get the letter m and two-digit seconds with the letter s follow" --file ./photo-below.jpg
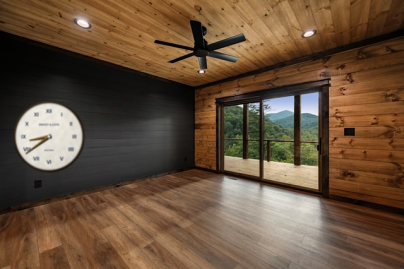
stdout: 8h39
